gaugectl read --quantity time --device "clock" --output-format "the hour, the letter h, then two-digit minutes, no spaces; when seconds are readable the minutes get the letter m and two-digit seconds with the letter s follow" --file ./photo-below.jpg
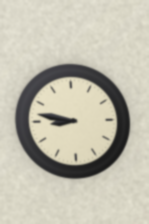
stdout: 8h47
